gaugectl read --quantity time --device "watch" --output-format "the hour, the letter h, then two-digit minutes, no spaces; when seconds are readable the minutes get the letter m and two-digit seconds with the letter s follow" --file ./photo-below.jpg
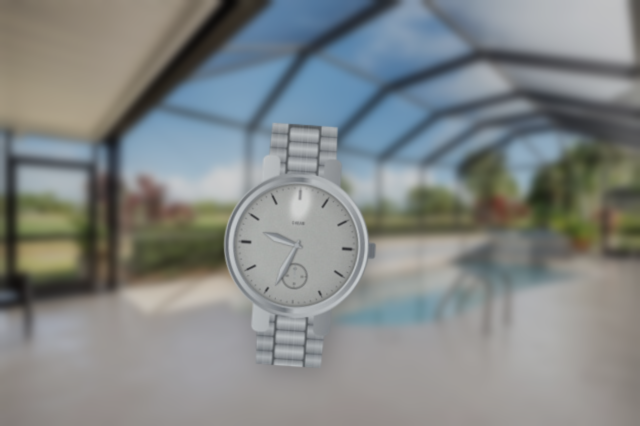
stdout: 9h34
